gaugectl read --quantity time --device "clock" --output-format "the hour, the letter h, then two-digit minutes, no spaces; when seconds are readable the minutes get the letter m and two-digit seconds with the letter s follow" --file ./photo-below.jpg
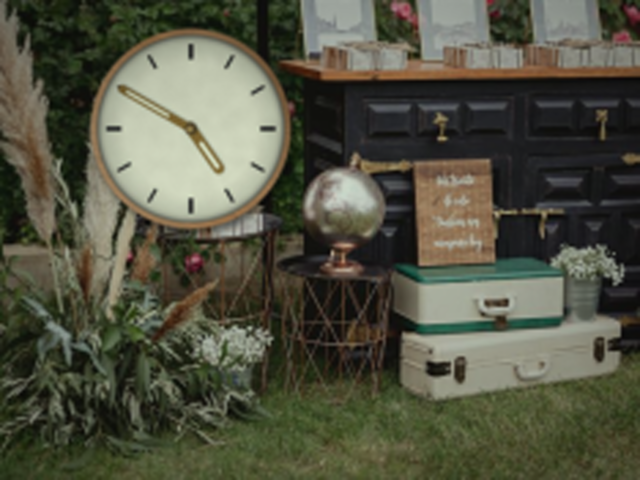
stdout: 4h50
